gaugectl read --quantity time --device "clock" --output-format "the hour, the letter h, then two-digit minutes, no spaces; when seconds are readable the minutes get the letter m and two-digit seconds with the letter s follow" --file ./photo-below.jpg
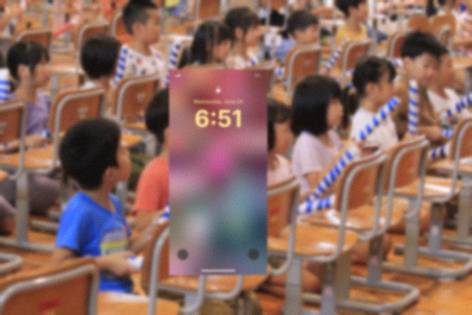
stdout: 6h51
